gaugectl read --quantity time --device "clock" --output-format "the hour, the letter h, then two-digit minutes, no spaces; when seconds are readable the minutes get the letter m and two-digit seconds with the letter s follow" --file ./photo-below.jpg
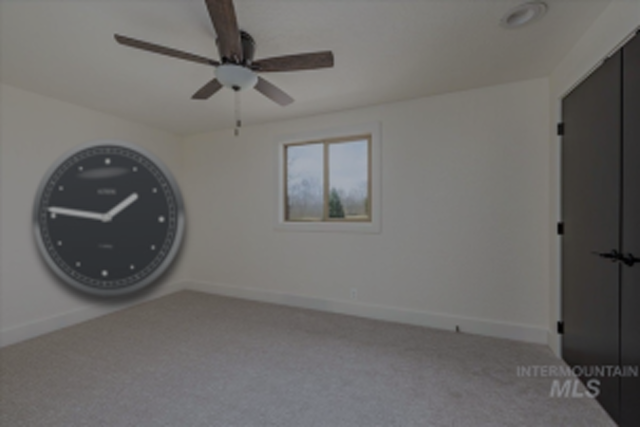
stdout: 1h46
